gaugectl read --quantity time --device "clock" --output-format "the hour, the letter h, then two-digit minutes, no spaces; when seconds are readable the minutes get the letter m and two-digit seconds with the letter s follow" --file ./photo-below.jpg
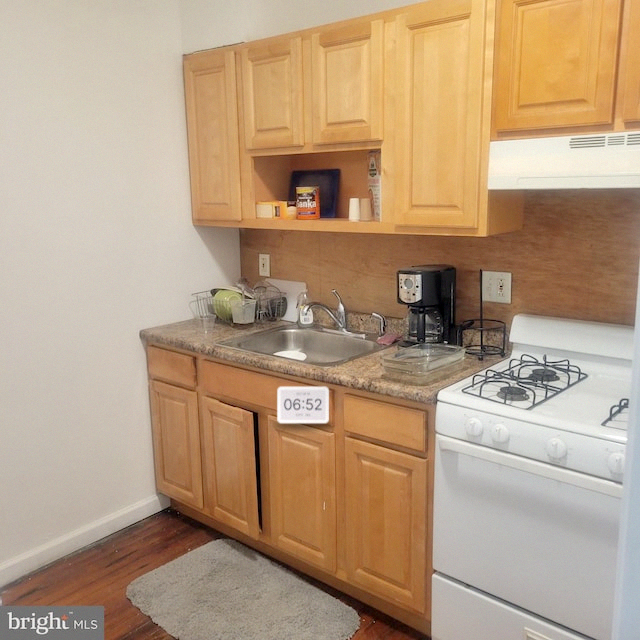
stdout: 6h52
